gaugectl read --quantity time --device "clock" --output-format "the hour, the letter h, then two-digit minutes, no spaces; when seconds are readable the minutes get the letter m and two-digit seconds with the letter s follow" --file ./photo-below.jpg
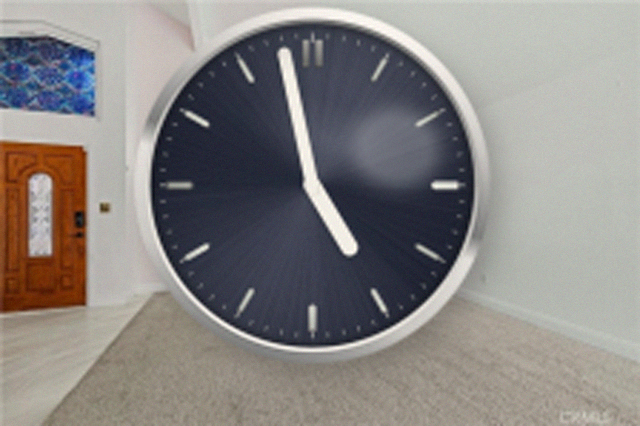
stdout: 4h58
